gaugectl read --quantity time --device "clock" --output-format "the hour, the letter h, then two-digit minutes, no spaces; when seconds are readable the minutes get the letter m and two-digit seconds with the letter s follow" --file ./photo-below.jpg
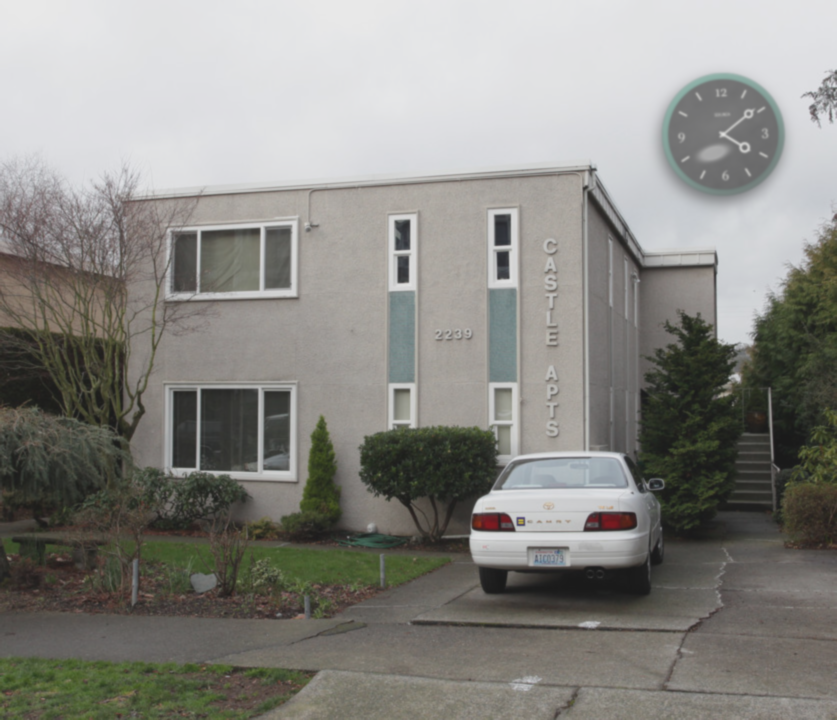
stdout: 4h09
